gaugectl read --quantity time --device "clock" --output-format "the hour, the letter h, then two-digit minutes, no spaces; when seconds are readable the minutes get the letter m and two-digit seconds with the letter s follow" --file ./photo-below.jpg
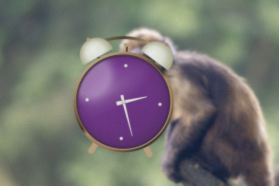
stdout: 2h27
